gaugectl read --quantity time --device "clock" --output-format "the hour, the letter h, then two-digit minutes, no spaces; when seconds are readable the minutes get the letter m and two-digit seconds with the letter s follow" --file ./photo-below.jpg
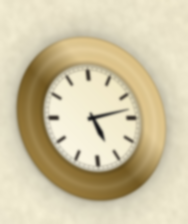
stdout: 5h13
